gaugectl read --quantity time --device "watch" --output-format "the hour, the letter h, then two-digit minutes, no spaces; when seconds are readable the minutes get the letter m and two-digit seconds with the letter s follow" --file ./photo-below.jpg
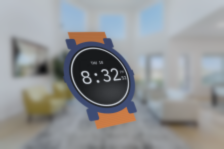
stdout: 8h32
